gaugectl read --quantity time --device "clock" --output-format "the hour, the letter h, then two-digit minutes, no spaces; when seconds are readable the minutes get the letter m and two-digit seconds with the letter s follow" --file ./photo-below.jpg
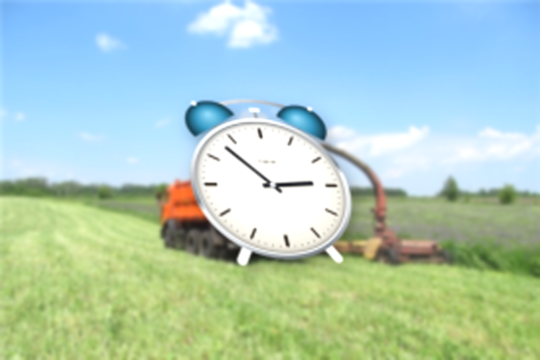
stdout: 2h53
